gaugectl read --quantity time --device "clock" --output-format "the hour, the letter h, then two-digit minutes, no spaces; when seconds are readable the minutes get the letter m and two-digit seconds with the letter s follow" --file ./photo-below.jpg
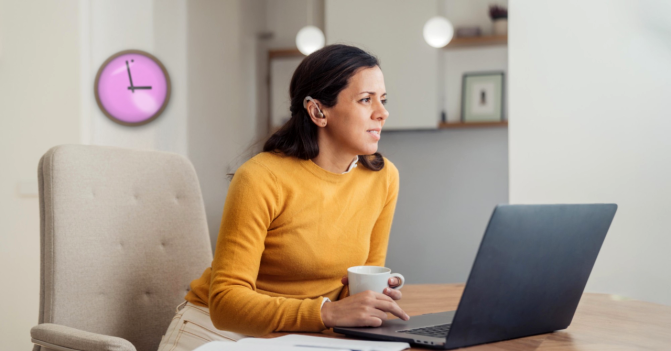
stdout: 2h58
